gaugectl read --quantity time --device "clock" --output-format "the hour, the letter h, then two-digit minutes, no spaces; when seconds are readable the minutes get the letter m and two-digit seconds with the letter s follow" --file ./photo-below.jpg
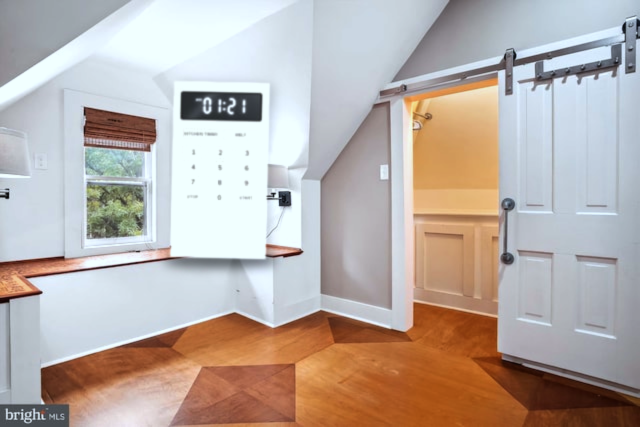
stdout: 1h21
